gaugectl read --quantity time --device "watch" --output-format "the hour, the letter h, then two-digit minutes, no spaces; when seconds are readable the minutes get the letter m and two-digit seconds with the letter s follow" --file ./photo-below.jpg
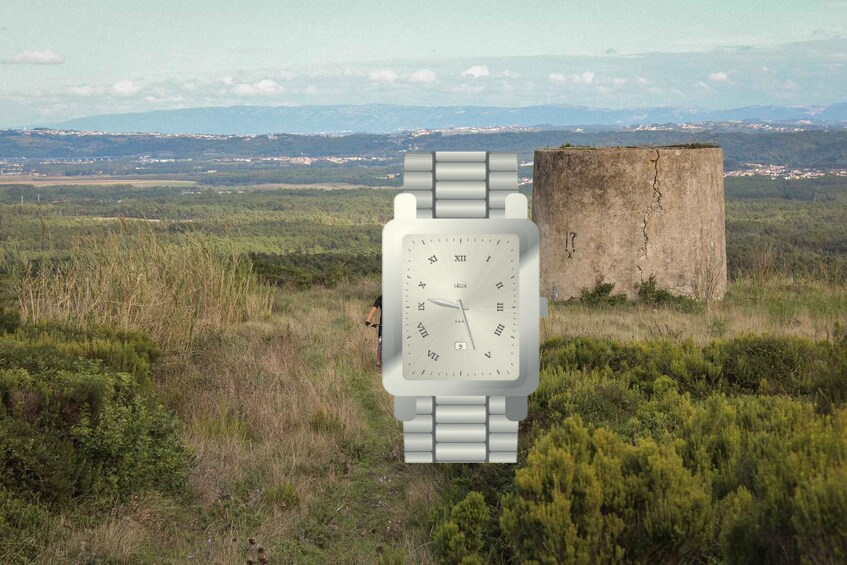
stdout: 9h27
